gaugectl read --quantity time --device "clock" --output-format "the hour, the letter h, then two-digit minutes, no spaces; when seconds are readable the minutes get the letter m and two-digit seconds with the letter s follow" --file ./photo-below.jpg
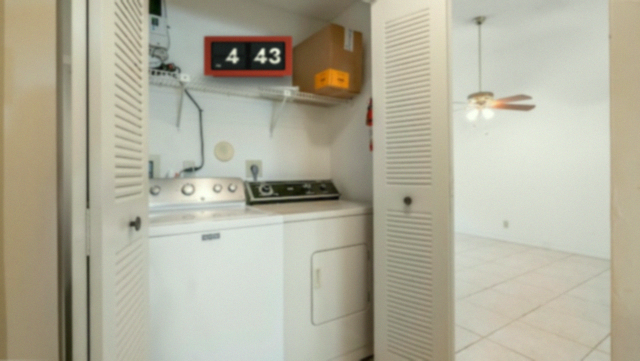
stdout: 4h43
